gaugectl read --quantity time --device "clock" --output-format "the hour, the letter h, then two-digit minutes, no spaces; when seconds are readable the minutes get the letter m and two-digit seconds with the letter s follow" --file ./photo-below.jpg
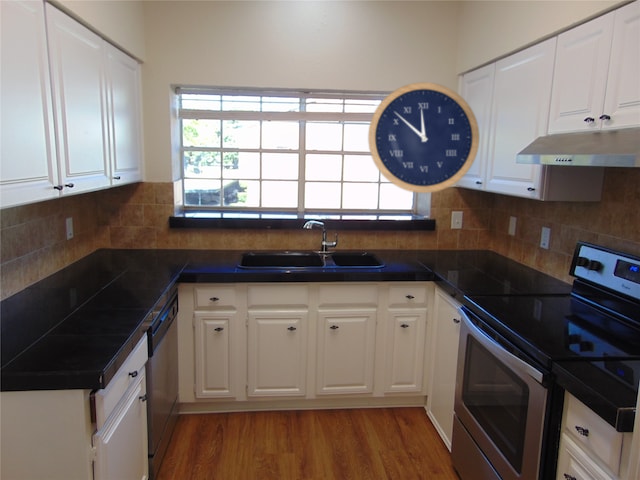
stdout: 11h52
